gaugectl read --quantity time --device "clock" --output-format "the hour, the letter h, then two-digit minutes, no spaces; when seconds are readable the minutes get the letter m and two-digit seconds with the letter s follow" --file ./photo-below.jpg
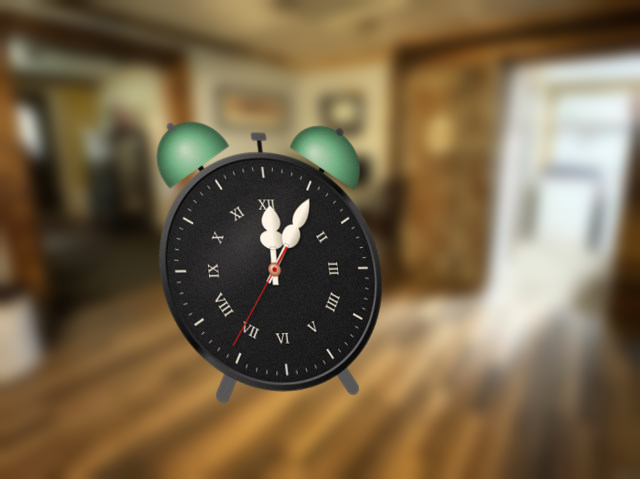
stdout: 12h05m36s
